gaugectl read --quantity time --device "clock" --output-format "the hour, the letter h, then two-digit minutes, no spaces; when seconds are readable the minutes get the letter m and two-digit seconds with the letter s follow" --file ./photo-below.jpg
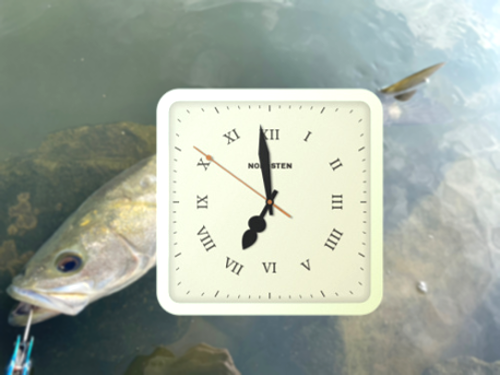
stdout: 6h58m51s
